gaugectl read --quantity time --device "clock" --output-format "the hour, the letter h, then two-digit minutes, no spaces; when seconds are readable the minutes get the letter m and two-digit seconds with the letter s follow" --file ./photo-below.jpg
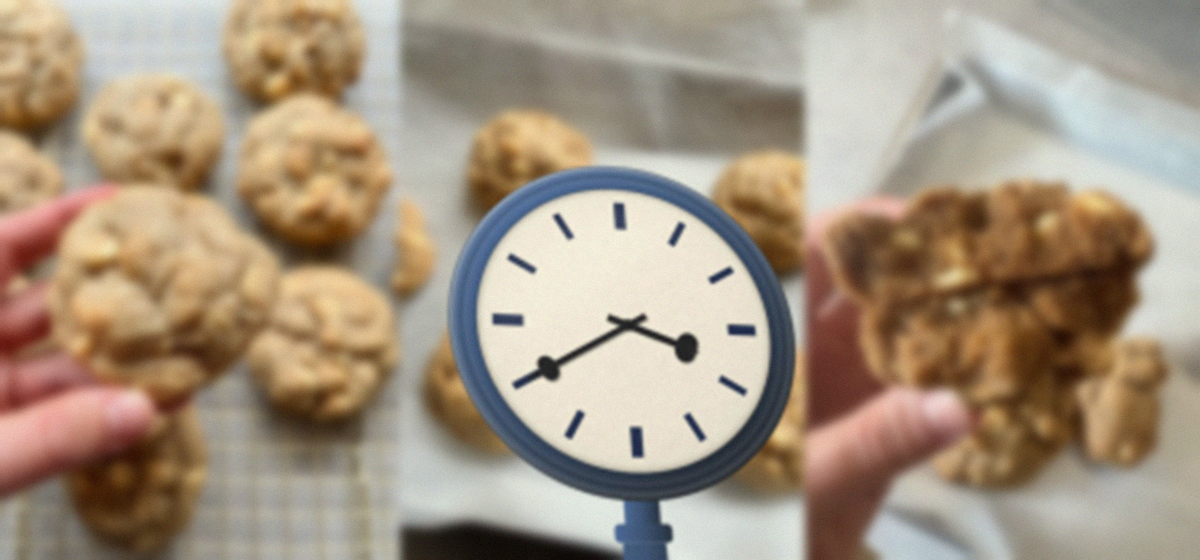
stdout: 3h40
